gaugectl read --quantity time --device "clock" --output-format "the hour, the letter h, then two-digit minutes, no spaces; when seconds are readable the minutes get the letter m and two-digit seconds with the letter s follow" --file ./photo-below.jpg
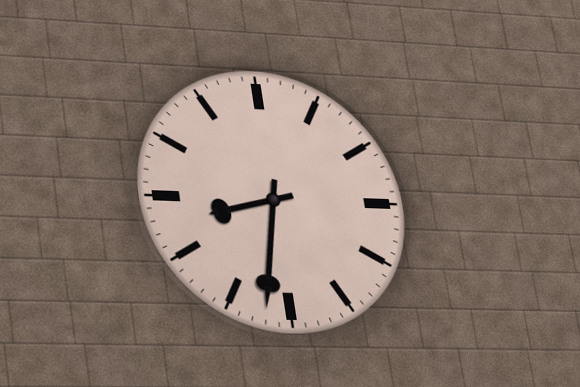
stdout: 8h32
